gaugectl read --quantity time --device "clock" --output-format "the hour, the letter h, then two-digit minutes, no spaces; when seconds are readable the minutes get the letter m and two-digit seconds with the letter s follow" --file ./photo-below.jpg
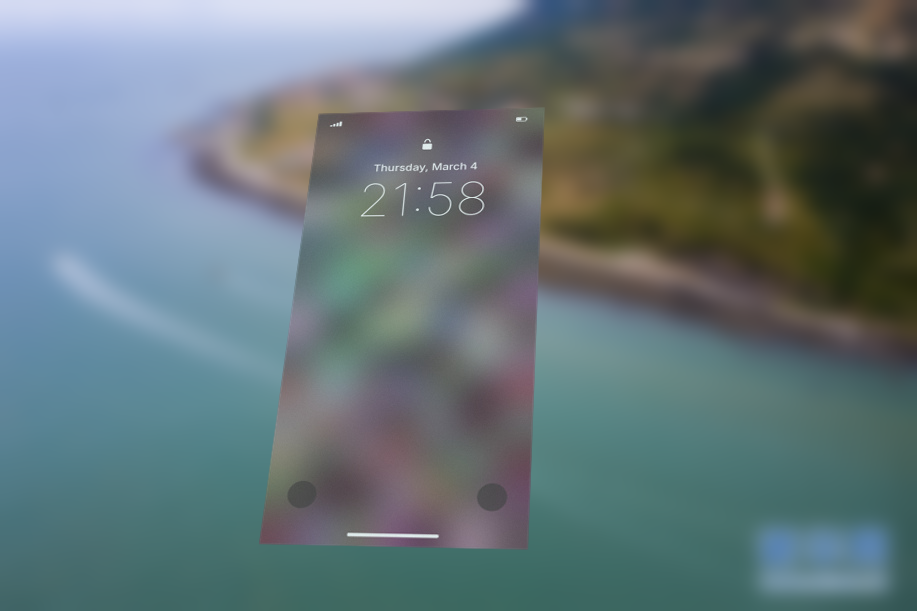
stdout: 21h58
